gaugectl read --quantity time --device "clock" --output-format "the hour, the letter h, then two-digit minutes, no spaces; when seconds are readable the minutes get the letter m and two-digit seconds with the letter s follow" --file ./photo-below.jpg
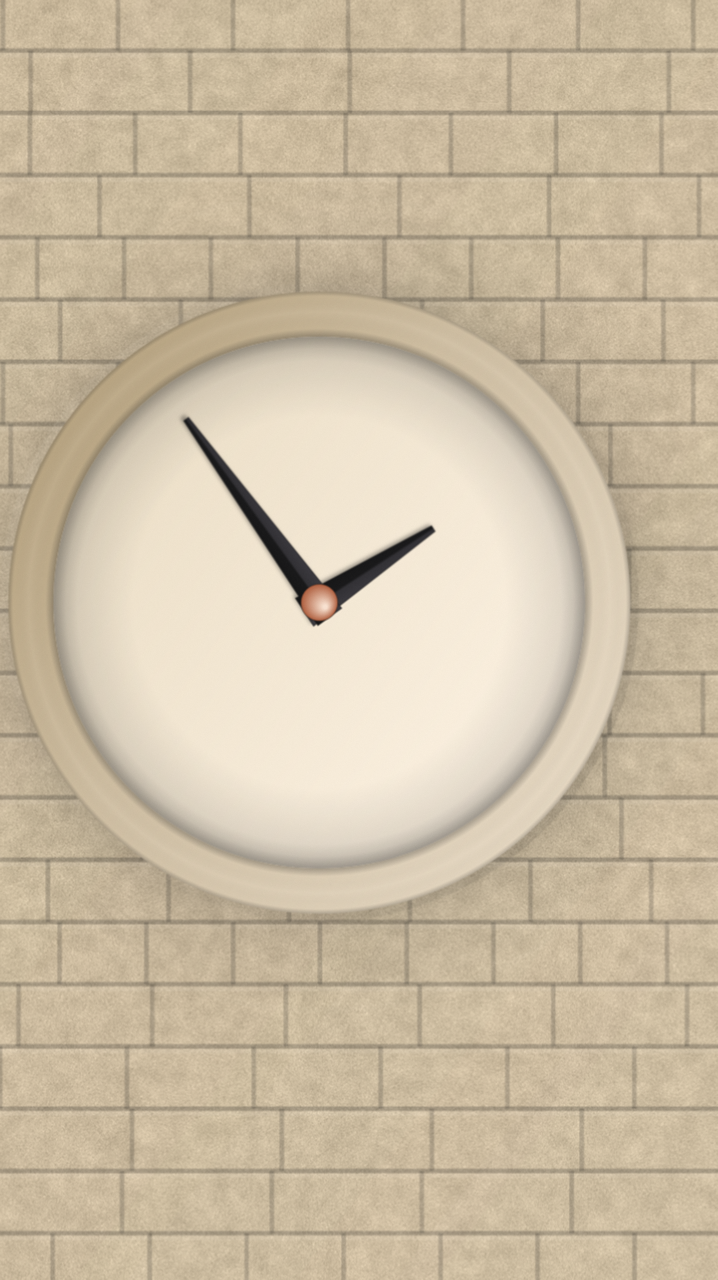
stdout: 1h54
